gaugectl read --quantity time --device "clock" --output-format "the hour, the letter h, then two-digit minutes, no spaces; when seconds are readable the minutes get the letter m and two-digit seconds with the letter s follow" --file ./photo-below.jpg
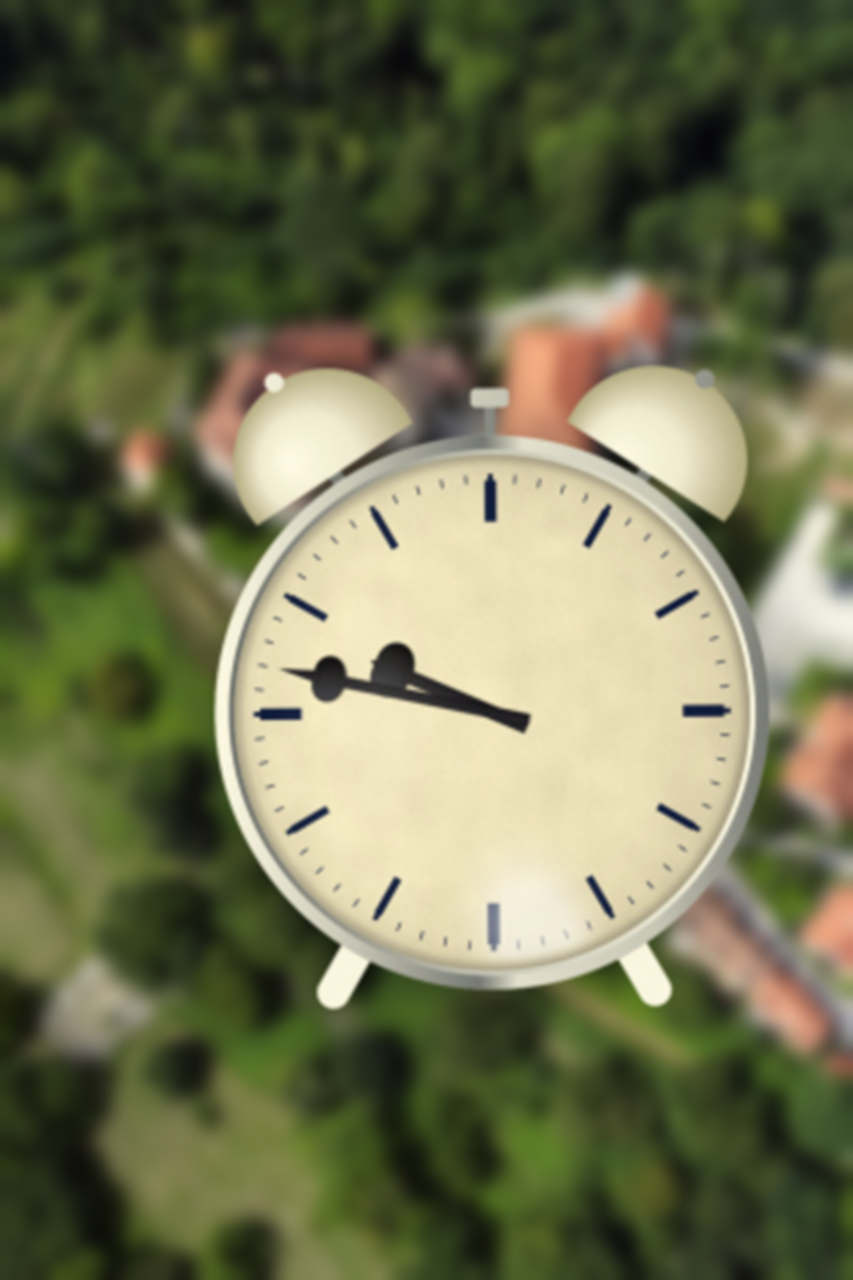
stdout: 9h47
